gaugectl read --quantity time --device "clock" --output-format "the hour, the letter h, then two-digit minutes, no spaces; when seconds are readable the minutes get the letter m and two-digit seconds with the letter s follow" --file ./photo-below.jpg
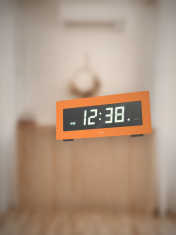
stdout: 12h38
